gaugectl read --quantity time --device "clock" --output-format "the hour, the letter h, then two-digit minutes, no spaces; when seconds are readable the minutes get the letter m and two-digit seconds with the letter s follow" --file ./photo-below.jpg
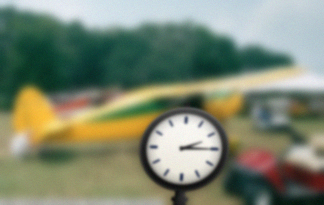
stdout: 2h15
